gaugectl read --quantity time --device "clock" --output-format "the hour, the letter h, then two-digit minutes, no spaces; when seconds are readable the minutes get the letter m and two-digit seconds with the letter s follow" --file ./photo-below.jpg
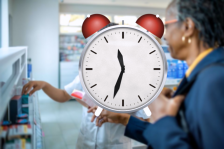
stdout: 11h33
